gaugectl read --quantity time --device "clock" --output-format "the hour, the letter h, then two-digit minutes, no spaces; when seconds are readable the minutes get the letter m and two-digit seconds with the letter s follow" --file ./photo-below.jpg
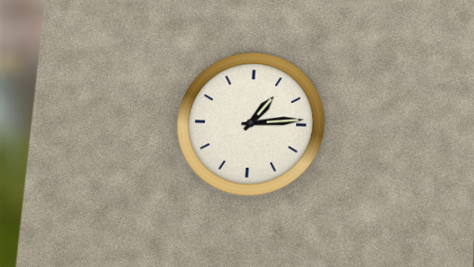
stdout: 1h14
